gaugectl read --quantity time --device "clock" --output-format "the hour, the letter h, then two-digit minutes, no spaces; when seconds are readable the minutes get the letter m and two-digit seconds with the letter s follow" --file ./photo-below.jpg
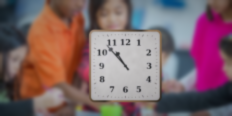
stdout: 10h53
